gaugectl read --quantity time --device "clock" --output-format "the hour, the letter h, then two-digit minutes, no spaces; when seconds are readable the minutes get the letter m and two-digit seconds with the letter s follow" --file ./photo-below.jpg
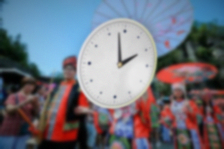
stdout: 1h58
